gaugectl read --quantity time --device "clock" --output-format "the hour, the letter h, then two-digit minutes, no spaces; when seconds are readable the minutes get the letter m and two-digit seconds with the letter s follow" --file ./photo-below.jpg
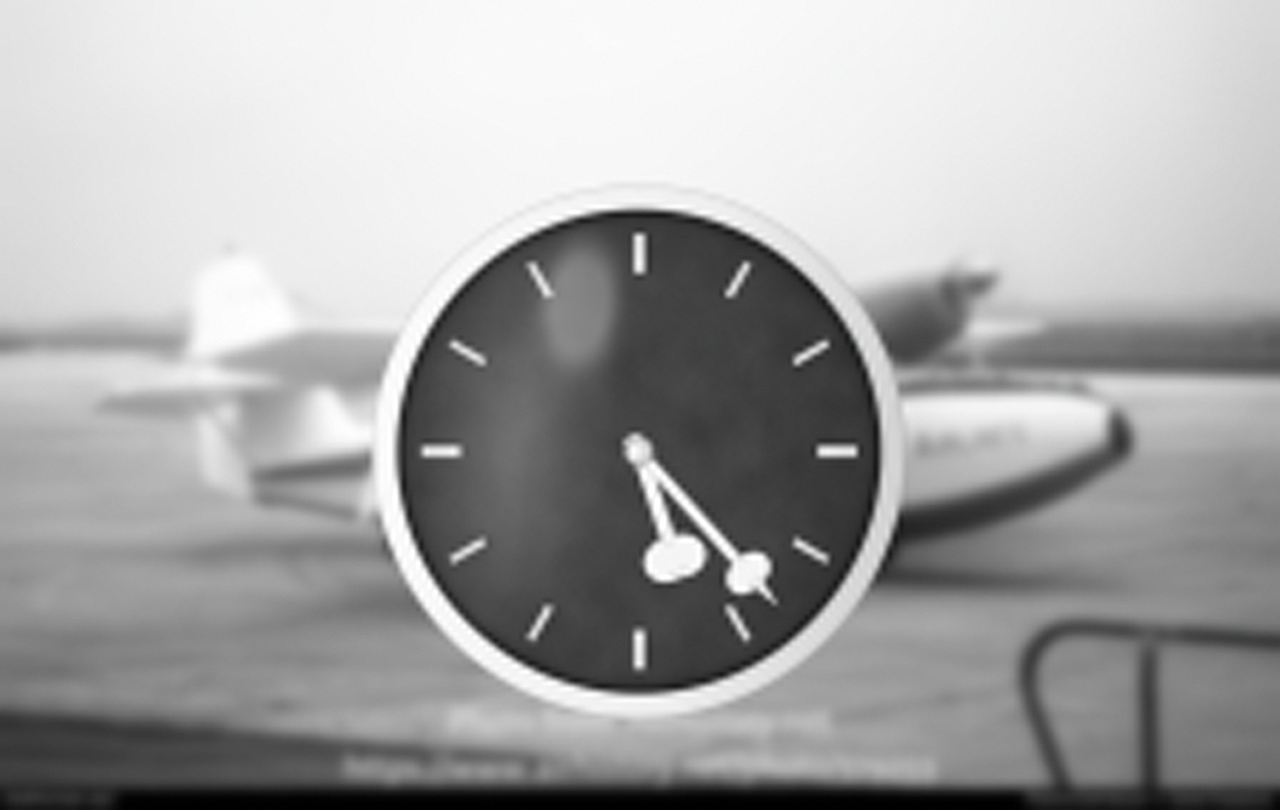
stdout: 5h23
